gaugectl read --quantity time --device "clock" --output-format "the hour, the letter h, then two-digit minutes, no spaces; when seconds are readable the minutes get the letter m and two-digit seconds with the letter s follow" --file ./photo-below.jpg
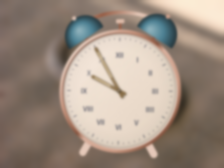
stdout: 9h55
